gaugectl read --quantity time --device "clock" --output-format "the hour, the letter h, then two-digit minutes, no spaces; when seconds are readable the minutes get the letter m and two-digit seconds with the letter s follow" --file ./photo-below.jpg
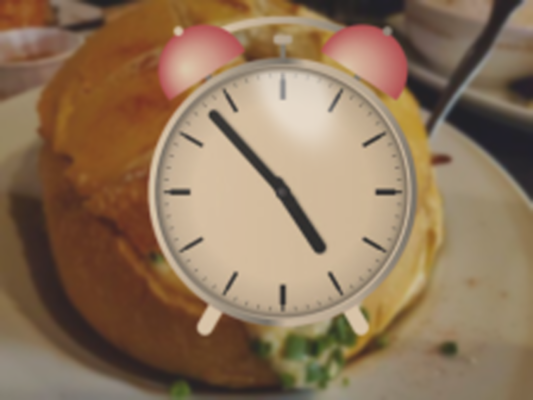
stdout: 4h53
